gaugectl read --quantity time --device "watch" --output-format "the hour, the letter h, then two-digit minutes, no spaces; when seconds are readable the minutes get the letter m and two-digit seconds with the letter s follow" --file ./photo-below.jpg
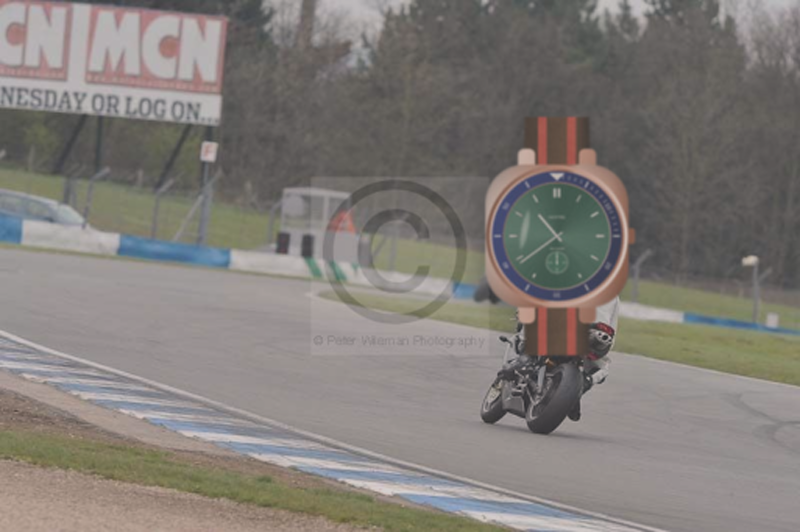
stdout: 10h39
